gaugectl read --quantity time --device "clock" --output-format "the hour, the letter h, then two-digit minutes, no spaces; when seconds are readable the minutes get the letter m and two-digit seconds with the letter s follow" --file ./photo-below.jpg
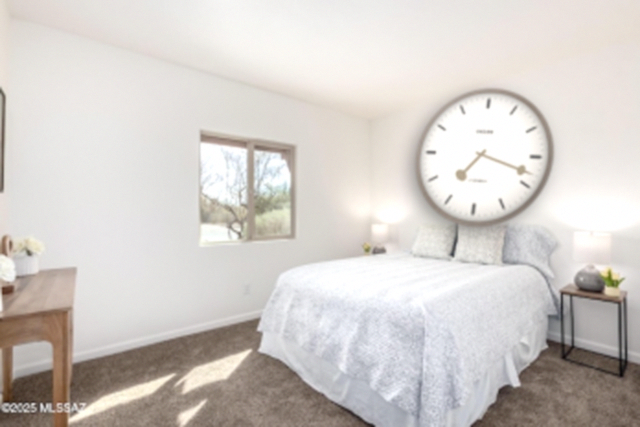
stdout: 7h18
